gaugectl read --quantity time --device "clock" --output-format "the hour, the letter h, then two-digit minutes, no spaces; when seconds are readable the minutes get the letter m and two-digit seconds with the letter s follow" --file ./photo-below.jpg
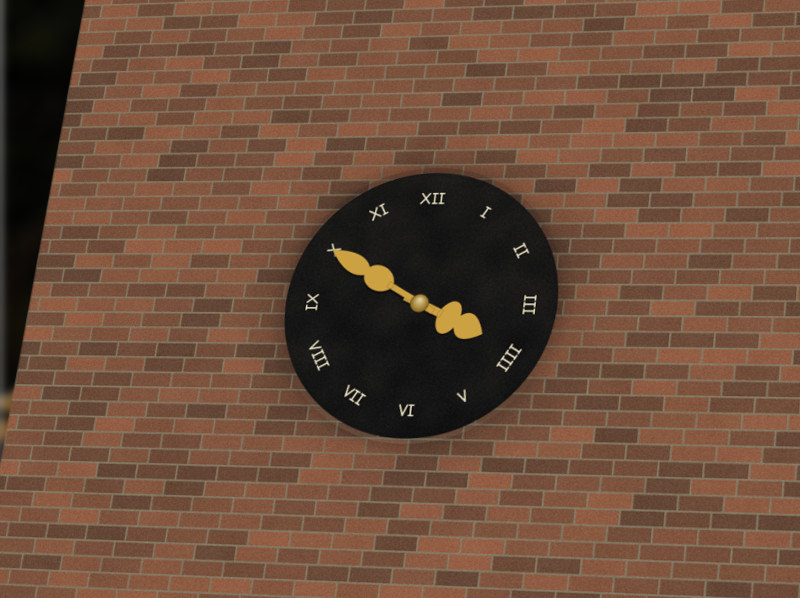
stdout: 3h50
